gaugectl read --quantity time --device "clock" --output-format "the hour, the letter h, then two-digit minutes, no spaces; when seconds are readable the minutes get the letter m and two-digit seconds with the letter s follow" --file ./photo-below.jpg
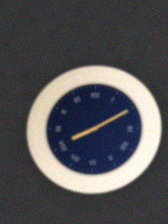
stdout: 8h10
